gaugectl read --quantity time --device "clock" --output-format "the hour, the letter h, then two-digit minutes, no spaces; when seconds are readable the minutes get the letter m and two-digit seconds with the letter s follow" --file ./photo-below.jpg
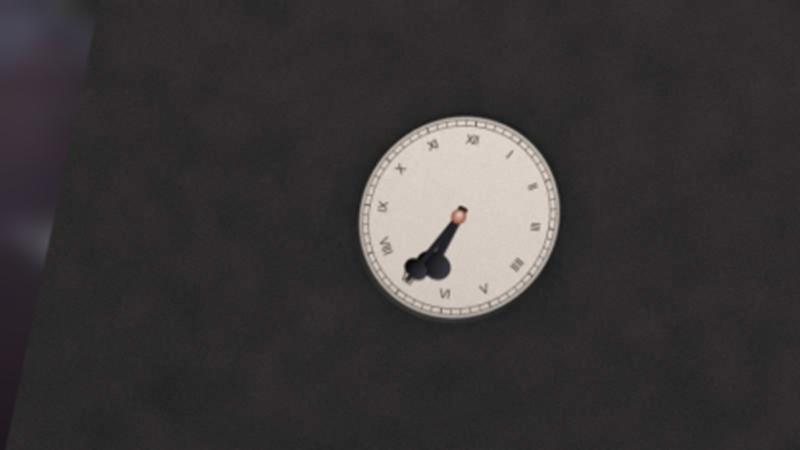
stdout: 6h35
